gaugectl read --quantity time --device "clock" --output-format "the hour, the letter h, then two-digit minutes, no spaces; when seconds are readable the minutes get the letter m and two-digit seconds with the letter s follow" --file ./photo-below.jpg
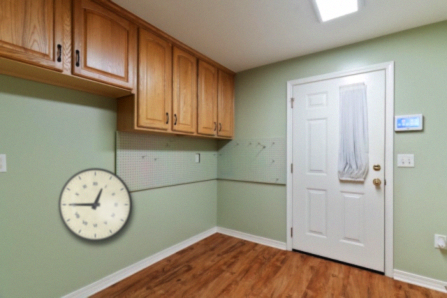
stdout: 12h45
